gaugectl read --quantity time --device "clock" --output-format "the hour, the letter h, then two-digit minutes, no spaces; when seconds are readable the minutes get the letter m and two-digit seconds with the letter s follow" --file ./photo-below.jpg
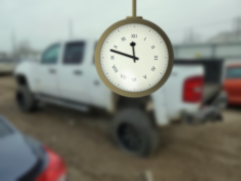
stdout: 11h48
